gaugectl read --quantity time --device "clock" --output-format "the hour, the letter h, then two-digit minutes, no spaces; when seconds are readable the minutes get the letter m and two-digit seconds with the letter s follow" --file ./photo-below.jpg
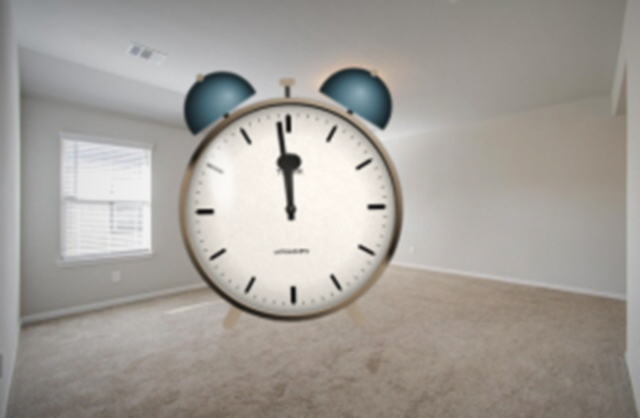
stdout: 11h59
